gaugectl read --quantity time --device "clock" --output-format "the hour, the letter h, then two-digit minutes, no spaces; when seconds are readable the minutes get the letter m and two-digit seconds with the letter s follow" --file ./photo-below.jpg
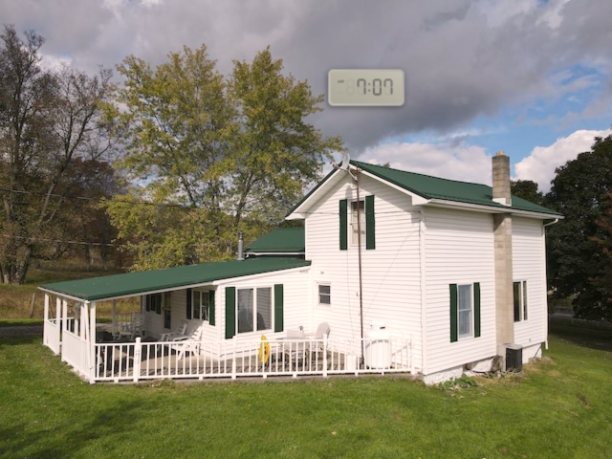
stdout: 7h07
